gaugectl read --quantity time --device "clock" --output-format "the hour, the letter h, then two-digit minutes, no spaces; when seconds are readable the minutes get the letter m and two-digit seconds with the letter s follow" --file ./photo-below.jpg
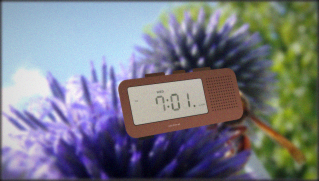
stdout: 7h01
